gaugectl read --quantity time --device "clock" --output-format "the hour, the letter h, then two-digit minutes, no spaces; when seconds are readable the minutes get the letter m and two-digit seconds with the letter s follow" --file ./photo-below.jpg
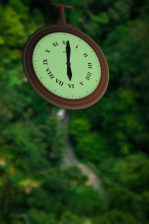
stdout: 6h01
